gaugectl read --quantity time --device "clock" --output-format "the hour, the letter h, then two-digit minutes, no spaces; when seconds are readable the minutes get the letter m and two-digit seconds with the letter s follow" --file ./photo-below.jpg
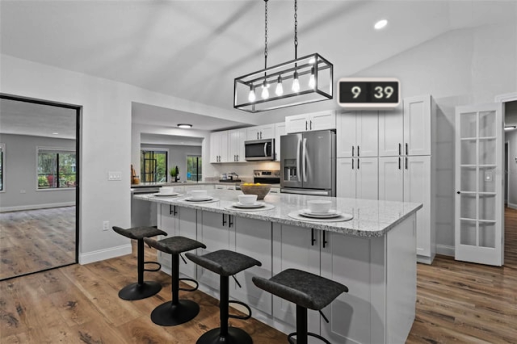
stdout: 9h39
